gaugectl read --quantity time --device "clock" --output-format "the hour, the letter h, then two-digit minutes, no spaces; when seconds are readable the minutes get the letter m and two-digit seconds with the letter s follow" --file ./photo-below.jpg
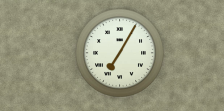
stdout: 7h05
